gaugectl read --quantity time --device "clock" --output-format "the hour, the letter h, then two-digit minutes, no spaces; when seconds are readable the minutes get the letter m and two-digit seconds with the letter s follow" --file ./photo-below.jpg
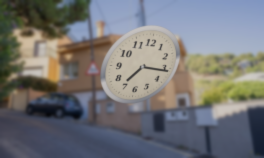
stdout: 7h16
